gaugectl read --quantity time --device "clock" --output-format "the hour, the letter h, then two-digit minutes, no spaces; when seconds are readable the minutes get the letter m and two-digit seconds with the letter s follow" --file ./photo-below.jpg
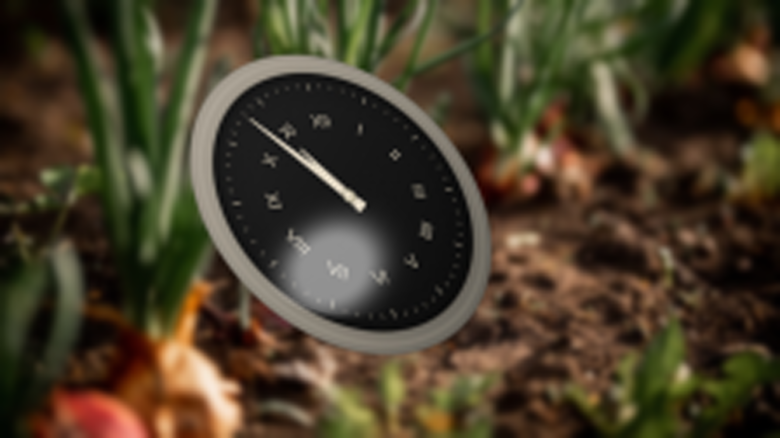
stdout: 10h53
